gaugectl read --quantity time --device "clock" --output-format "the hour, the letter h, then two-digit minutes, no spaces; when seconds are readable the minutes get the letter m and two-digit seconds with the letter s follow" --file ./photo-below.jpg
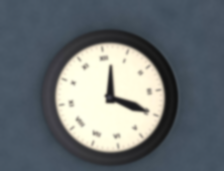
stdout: 12h20
